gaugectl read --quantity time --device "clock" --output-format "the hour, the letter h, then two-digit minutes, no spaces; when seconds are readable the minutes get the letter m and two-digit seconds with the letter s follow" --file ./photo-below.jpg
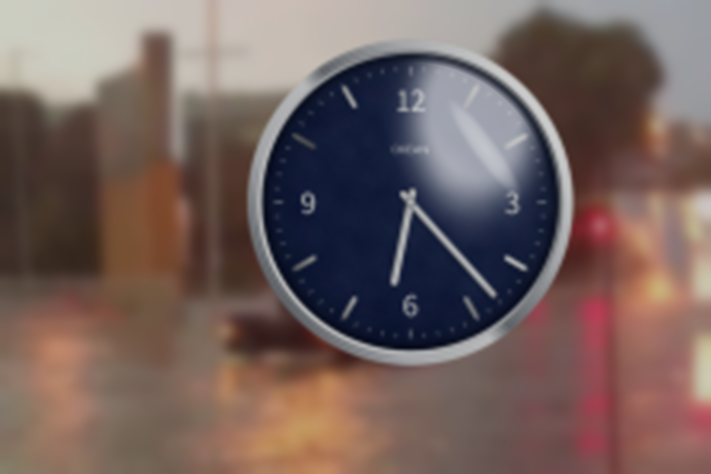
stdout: 6h23
